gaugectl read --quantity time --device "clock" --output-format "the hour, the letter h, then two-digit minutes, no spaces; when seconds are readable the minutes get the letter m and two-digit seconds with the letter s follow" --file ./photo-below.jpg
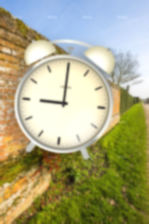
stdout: 9h00
